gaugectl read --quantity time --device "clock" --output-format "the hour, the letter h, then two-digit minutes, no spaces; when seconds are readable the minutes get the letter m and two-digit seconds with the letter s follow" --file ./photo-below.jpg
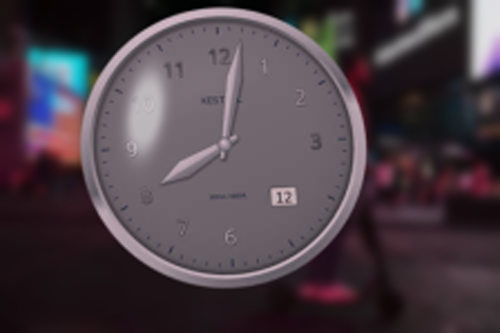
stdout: 8h02
